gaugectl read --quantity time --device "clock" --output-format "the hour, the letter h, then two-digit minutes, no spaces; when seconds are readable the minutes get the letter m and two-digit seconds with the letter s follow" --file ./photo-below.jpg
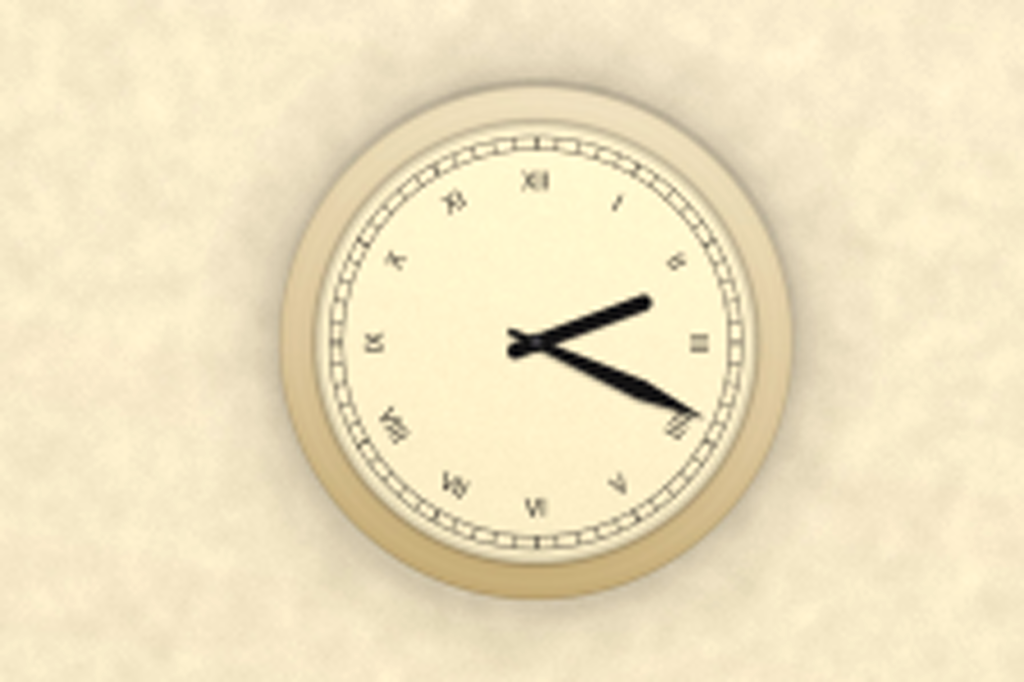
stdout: 2h19
